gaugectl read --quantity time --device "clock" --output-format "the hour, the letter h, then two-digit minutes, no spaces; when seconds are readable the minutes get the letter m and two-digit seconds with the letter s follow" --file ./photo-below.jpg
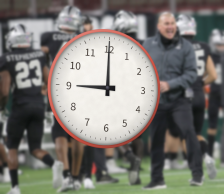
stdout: 9h00
